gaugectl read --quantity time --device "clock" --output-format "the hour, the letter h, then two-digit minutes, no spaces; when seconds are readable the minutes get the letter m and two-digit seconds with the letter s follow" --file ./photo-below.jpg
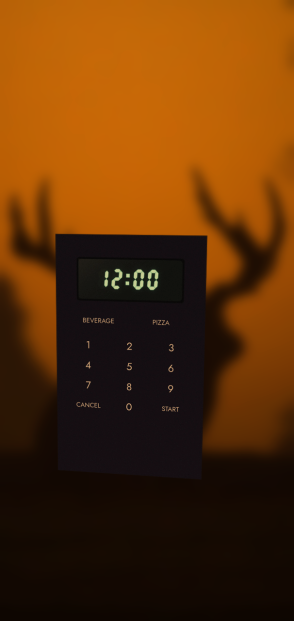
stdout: 12h00
